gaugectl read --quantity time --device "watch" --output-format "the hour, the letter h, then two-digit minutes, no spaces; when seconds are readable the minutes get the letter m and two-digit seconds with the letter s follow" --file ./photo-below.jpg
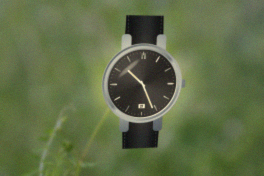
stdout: 10h26
